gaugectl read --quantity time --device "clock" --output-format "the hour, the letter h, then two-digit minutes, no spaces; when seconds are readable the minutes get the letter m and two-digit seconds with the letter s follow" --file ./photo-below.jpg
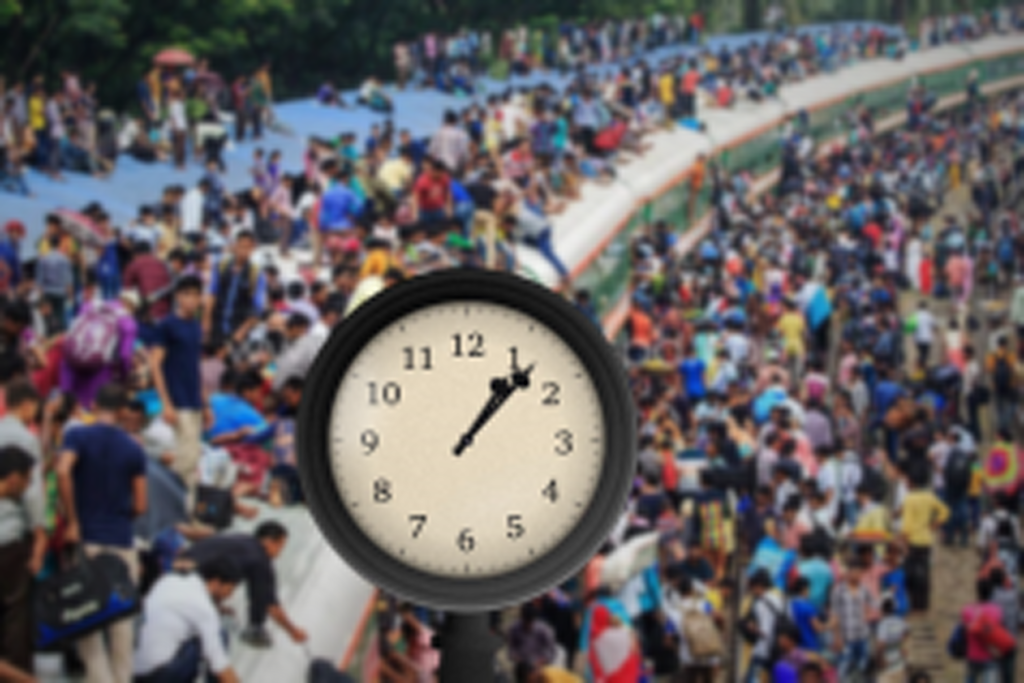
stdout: 1h07
